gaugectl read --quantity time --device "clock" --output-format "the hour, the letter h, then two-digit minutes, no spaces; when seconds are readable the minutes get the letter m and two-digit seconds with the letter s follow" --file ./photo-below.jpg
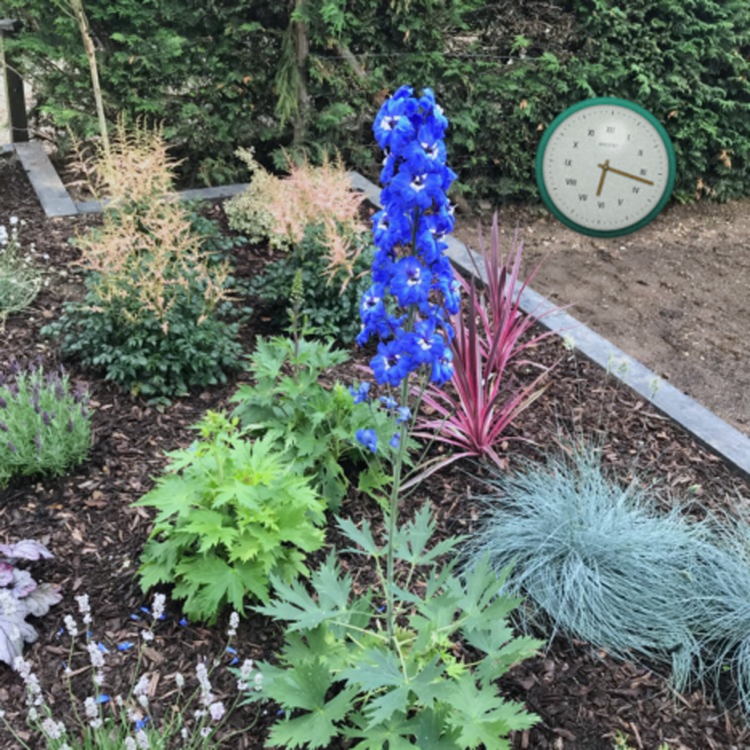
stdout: 6h17
